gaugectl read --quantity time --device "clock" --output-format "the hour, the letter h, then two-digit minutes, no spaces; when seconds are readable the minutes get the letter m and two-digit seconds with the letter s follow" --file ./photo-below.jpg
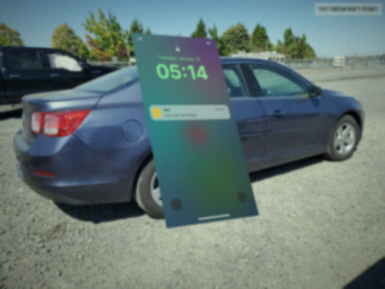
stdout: 5h14
